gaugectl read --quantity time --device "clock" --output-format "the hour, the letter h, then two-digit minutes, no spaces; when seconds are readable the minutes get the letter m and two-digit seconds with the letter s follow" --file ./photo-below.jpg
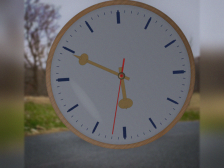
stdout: 5h49m32s
